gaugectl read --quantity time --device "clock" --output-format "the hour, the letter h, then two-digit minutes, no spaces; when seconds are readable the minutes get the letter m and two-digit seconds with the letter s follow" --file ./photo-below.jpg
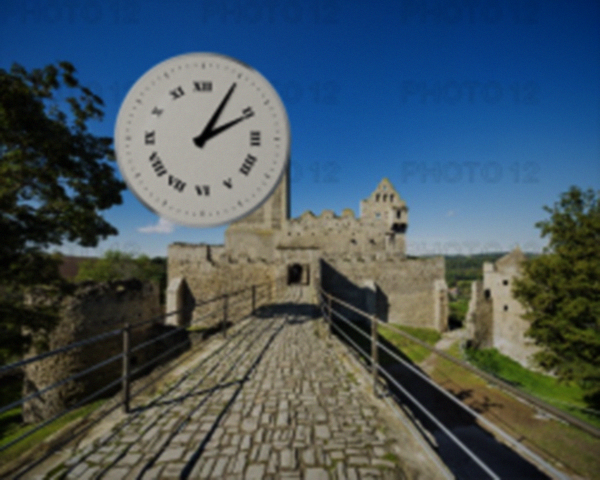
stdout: 2h05
